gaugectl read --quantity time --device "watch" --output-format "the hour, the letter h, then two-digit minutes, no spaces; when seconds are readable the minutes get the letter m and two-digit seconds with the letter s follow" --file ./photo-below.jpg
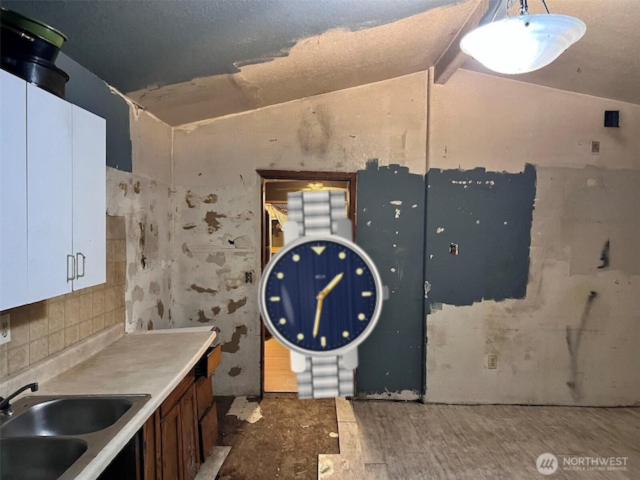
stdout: 1h32
